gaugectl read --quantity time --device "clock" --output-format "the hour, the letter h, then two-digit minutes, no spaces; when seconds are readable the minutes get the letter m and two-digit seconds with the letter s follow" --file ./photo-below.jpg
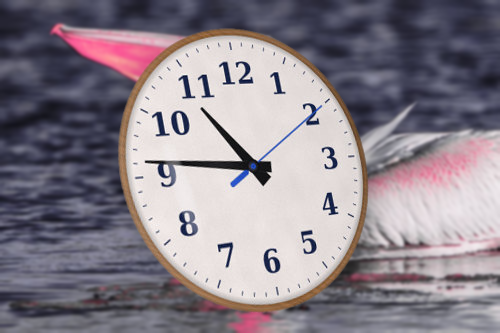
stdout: 10h46m10s
